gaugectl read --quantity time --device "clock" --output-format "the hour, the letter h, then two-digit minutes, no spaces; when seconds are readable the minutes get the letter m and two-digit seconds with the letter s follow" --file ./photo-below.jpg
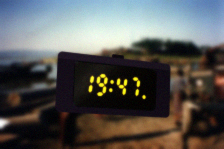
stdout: 19h47
